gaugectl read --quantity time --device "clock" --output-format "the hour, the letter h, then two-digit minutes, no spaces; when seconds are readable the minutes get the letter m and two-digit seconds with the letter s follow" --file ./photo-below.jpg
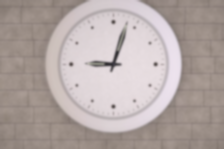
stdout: 9h03
